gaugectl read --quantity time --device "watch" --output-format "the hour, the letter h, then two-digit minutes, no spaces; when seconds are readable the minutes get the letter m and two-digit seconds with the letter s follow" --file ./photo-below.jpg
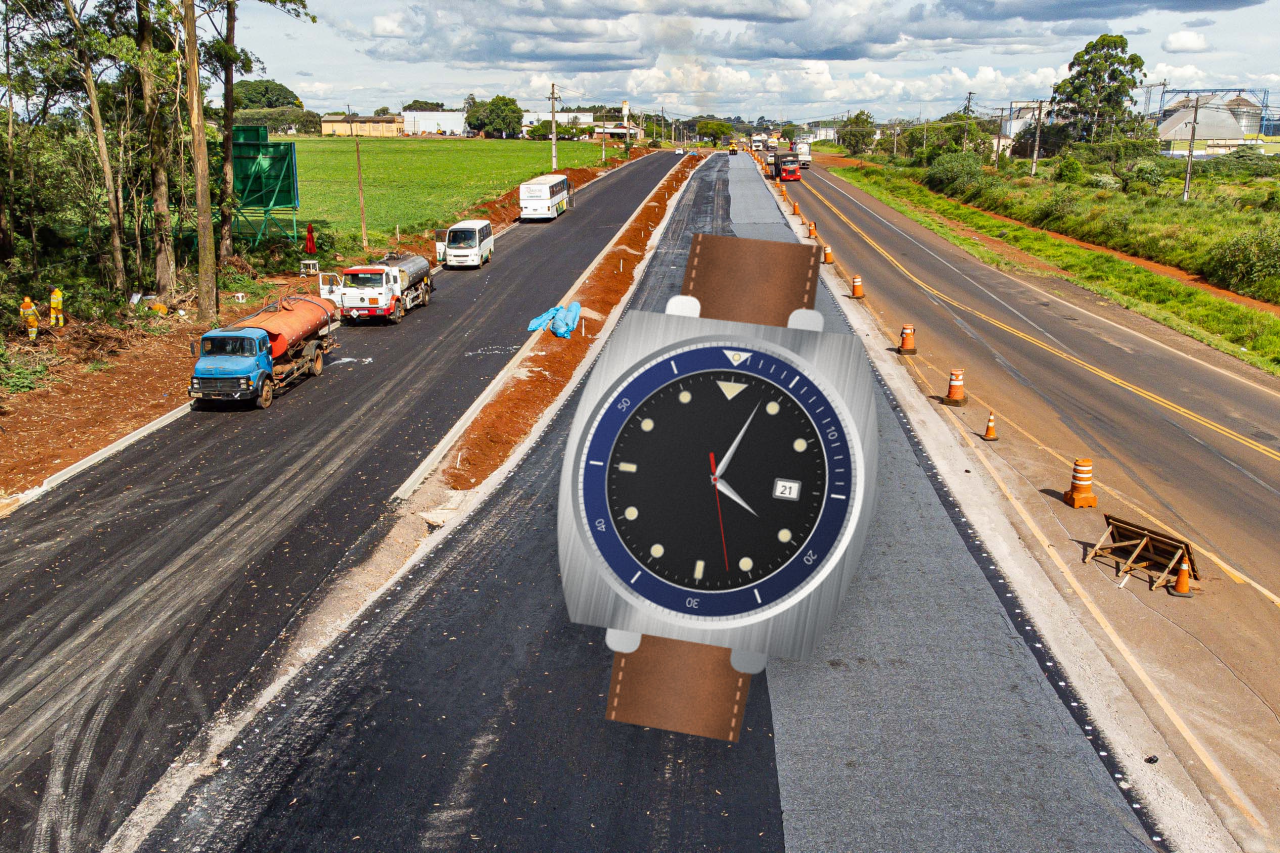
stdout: 4h03m27s
